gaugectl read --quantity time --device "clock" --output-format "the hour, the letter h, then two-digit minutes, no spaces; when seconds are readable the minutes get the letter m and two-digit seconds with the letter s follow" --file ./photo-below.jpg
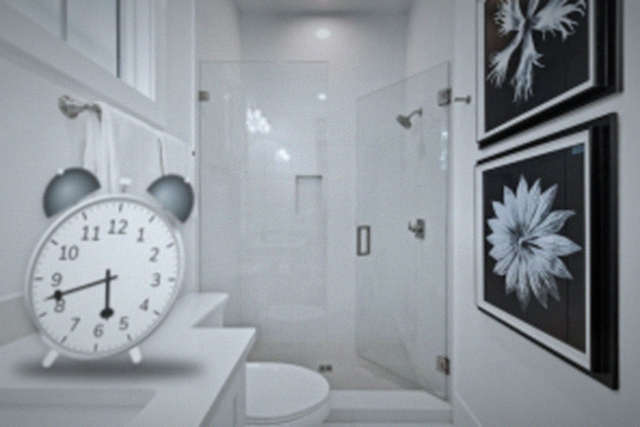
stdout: 5h42
